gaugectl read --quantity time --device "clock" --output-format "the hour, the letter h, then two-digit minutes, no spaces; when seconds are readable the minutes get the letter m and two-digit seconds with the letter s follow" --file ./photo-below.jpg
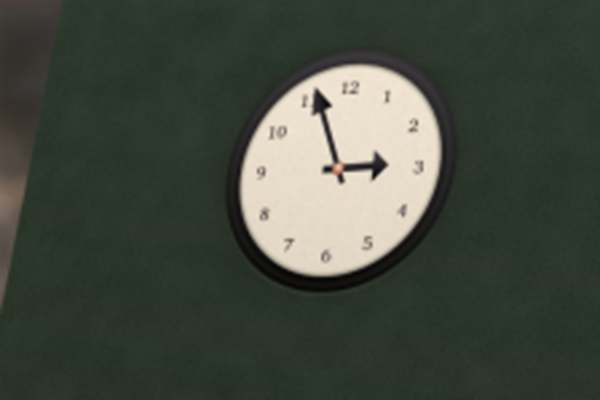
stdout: 2h56
